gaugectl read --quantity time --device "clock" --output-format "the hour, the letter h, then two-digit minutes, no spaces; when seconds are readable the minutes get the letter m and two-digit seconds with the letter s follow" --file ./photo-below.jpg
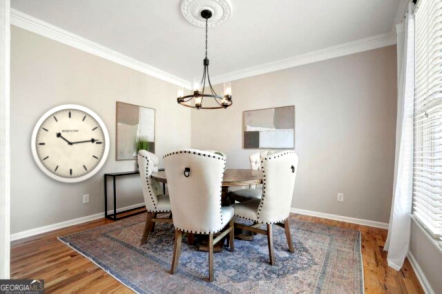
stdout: 10h14
